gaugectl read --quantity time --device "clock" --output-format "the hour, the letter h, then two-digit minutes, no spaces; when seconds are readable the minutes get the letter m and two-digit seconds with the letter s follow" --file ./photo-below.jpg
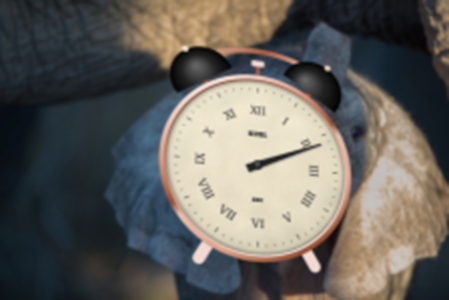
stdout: 2h11
